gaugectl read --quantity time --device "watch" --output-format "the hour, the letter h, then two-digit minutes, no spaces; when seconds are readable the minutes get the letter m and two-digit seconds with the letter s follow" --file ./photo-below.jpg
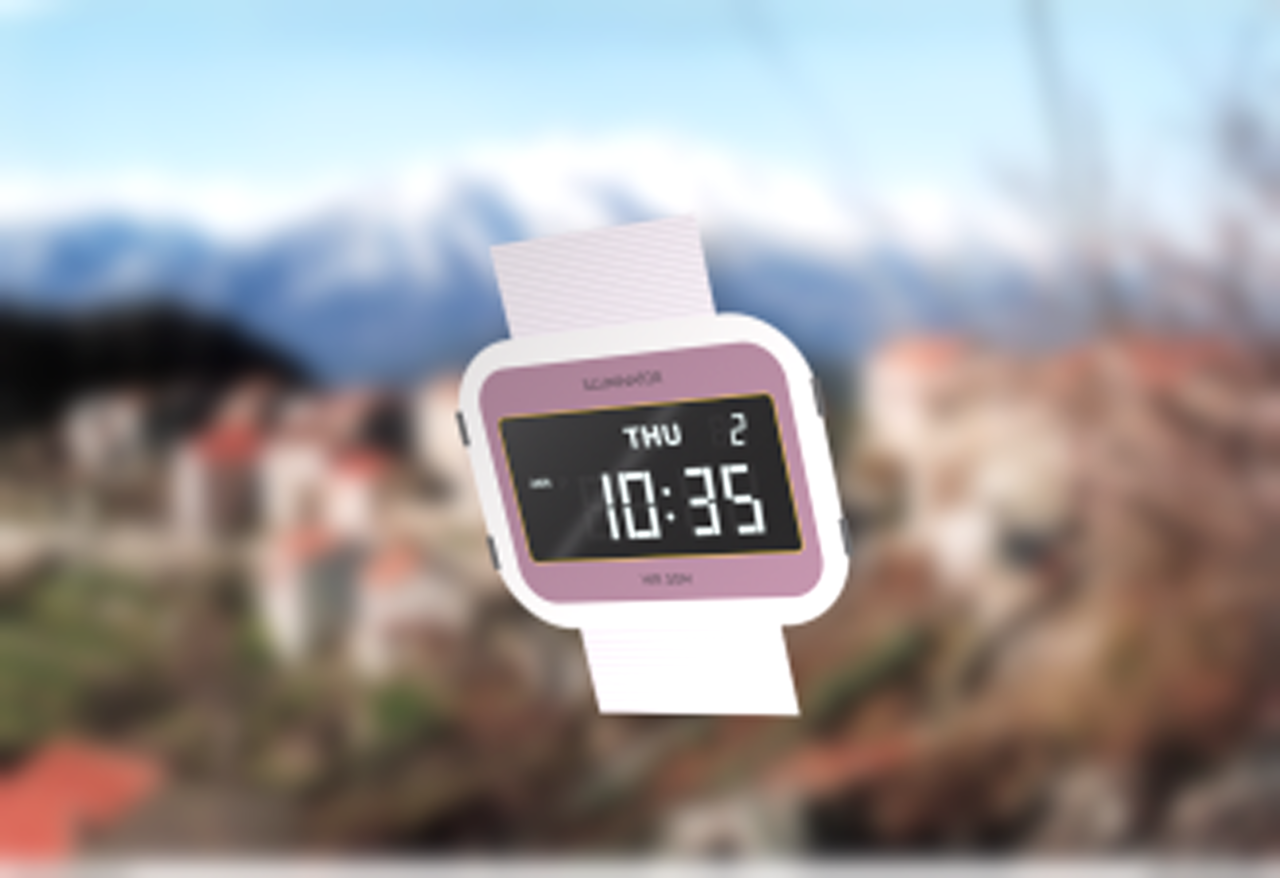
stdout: 10h35
